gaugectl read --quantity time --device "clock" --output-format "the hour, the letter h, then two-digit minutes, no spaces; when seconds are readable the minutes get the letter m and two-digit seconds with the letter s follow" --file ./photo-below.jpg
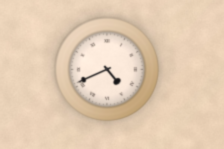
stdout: 4h41
